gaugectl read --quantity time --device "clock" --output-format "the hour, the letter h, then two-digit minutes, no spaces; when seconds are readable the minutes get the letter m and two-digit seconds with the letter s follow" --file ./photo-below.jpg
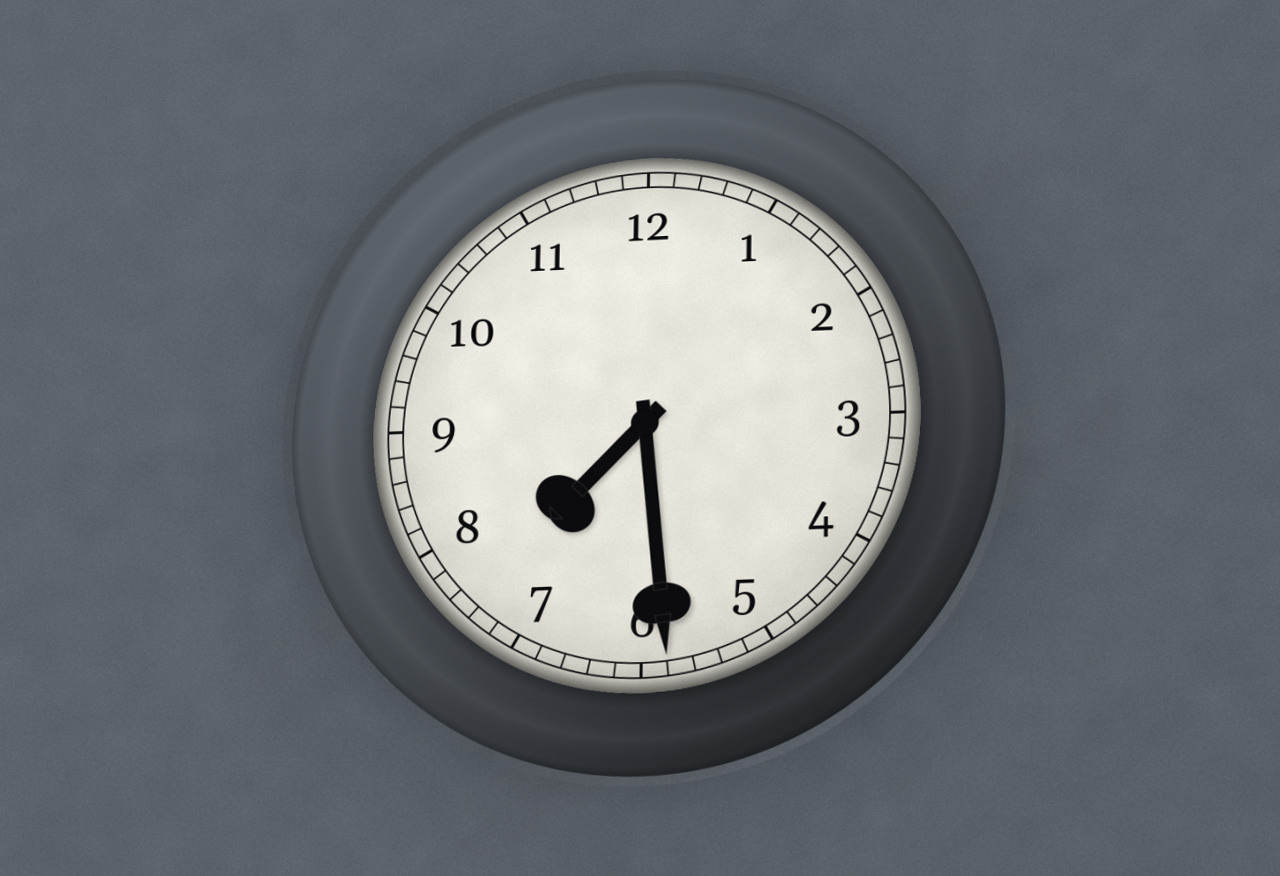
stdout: 7h29
